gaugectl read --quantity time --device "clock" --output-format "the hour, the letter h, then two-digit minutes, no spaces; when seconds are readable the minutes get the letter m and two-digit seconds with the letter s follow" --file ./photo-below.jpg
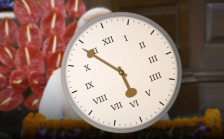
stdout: 5h54
